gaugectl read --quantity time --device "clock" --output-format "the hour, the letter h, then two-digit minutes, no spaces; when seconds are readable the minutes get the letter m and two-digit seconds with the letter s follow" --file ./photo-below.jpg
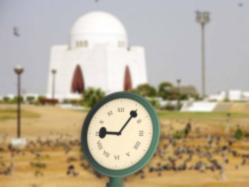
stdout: 9h06
